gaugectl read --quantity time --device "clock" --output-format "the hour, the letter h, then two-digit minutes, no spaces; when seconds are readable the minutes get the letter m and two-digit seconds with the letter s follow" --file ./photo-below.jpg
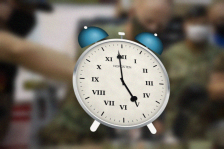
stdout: 4h59
